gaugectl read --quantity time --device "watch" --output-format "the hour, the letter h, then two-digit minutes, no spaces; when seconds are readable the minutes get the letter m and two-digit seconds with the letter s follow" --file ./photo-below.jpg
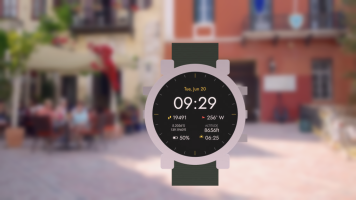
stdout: 9h29
